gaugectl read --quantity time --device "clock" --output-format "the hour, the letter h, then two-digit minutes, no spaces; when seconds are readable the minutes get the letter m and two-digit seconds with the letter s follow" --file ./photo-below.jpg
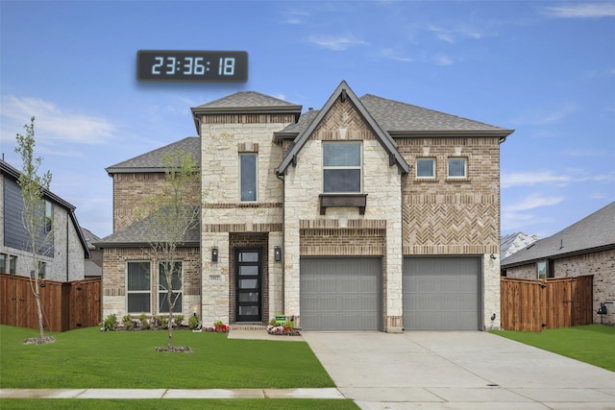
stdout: 23h36m18s
